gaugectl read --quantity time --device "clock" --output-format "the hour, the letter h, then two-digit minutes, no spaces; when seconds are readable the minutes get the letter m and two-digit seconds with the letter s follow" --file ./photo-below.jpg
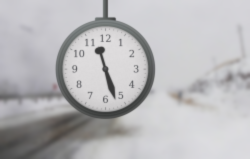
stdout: 11h27
